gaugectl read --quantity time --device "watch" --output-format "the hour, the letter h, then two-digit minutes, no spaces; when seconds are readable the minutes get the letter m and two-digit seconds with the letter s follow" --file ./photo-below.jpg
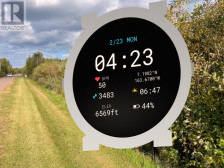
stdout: 4h23
